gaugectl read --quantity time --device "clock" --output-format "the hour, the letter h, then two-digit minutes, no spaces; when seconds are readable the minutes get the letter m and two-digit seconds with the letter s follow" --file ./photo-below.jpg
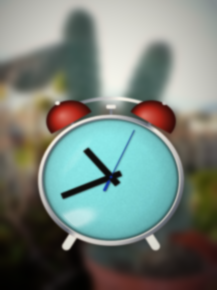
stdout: 10h41m04s
